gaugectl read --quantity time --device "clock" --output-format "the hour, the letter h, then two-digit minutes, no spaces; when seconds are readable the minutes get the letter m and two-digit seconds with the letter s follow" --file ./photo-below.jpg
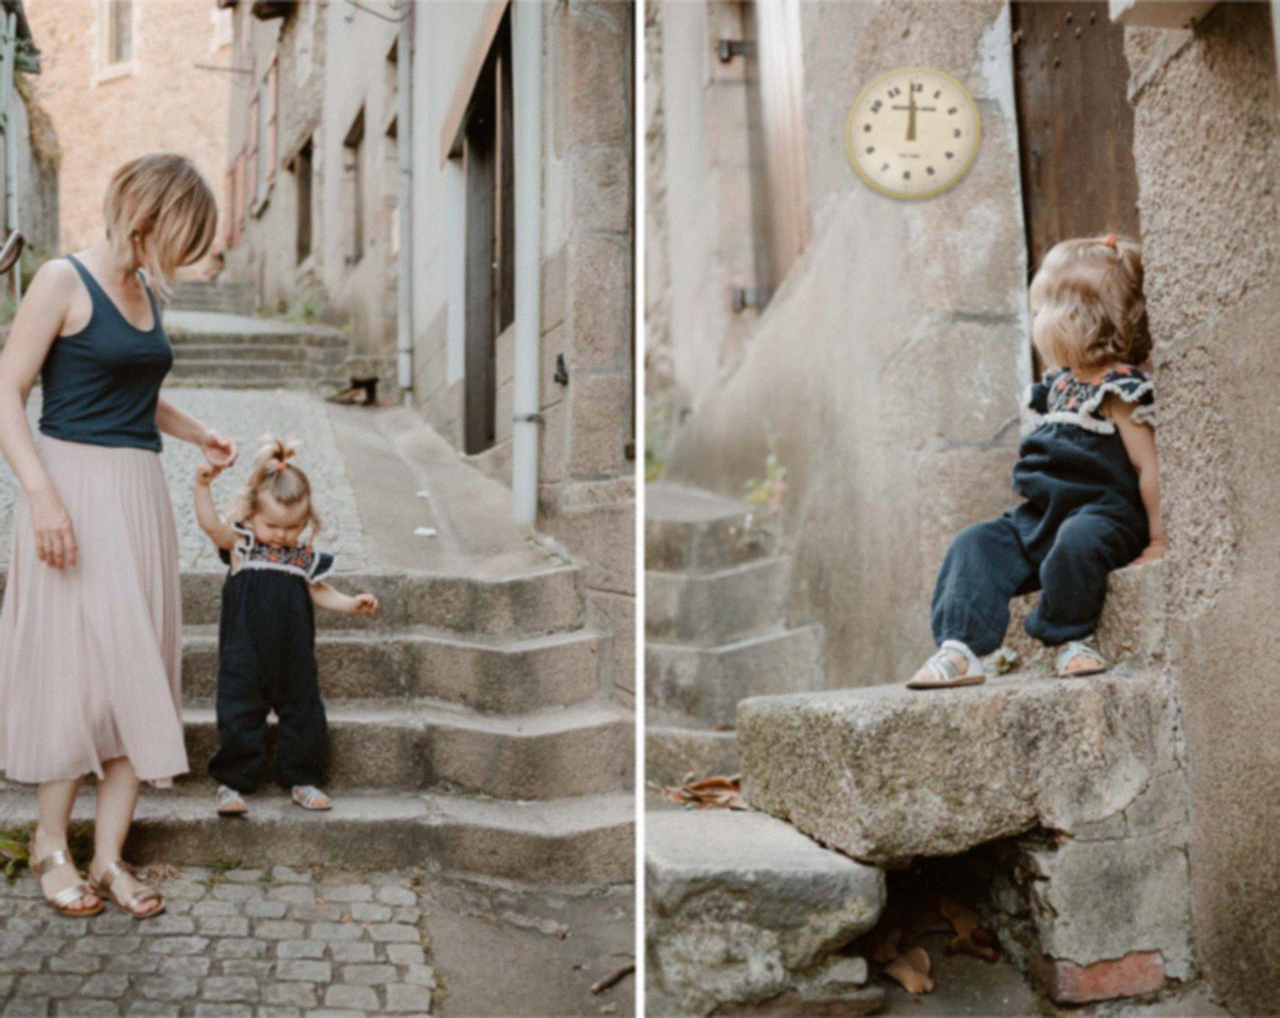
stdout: 11h59
